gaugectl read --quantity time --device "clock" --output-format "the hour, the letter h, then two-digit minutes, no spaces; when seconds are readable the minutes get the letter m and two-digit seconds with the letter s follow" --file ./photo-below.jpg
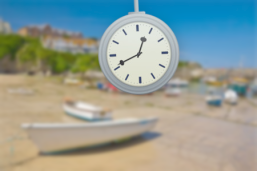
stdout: 12h41
